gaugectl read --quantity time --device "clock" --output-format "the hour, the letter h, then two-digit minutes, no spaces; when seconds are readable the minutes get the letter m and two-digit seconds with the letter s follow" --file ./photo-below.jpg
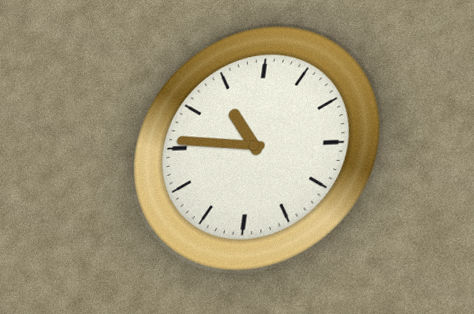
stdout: 10h46
